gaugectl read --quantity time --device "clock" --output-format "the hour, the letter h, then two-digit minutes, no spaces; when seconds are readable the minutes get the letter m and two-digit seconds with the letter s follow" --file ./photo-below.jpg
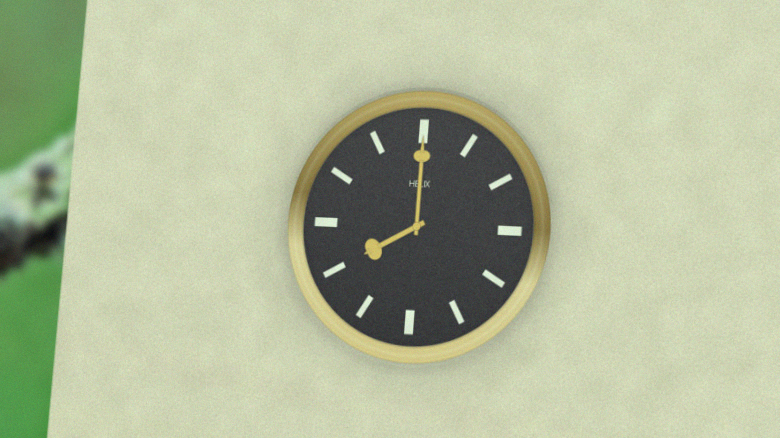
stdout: 8h00
